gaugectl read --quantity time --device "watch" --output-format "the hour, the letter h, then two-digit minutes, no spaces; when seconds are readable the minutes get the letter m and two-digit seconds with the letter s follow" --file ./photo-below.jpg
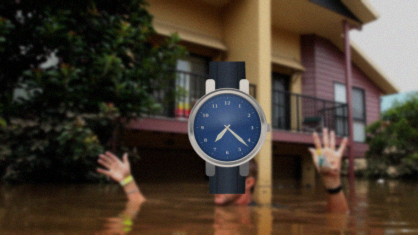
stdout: 7h22
